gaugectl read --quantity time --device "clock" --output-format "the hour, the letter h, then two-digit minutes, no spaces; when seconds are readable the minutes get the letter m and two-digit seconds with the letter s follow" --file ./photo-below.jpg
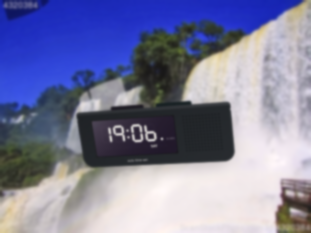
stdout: 19h06
